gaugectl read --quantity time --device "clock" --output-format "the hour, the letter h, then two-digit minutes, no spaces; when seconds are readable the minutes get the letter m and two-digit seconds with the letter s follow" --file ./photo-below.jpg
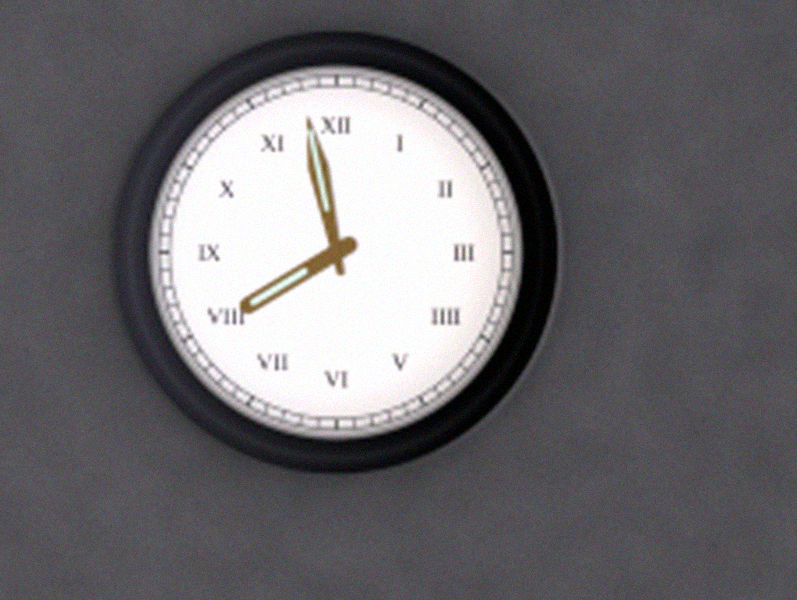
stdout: 7h58
